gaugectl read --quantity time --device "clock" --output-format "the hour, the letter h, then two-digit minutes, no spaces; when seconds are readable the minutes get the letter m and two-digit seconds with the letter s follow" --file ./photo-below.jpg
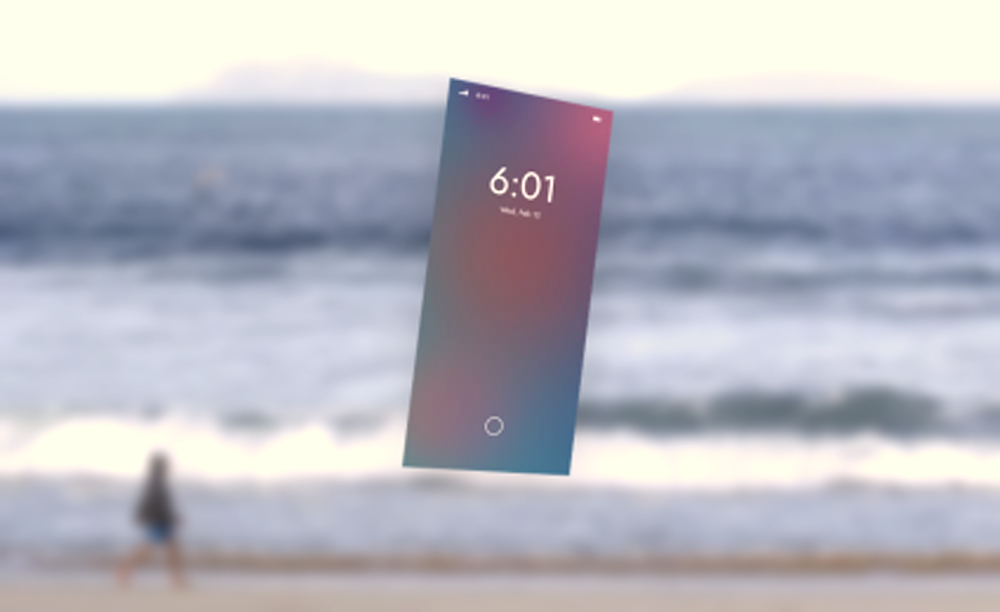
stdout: 6h01
